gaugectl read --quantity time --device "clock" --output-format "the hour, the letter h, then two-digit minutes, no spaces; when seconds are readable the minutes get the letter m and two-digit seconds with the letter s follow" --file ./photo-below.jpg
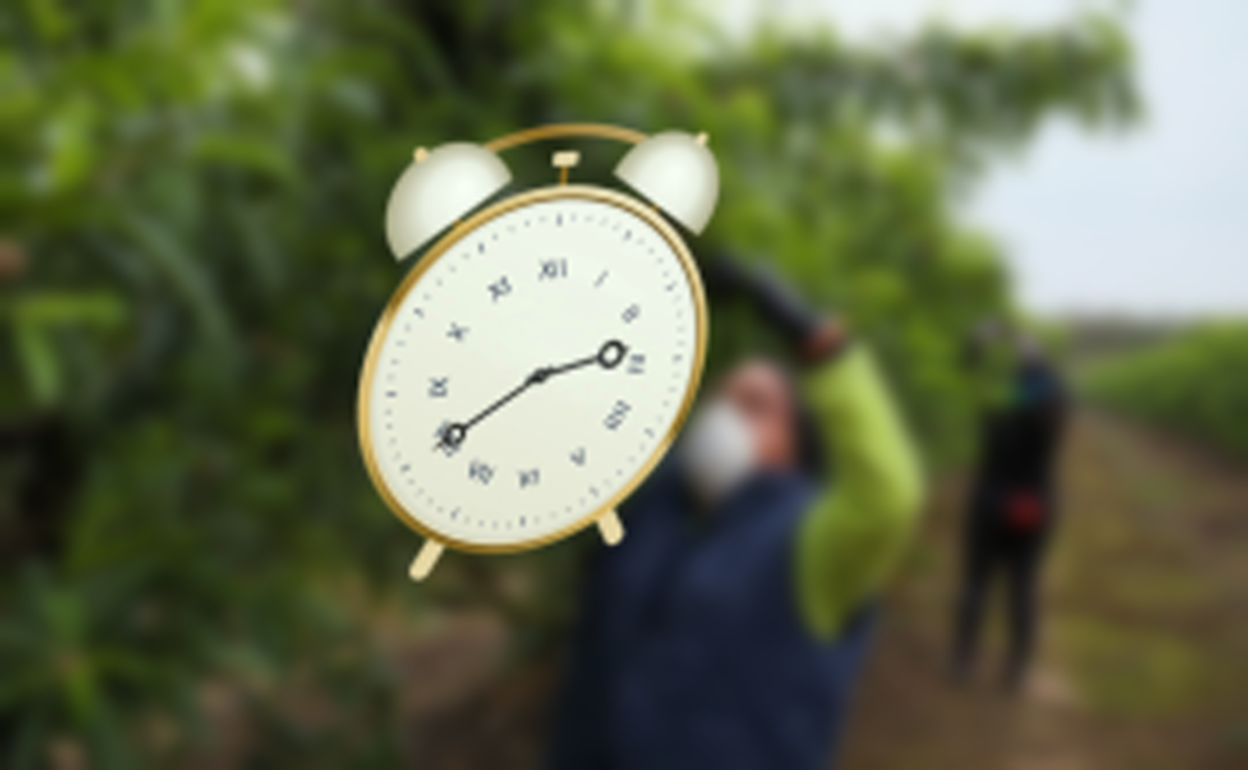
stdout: 2h40
